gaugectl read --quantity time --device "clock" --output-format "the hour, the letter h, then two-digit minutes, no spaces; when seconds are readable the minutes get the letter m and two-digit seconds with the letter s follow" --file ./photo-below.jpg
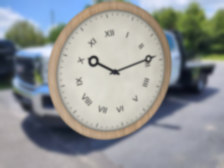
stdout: 10h14
